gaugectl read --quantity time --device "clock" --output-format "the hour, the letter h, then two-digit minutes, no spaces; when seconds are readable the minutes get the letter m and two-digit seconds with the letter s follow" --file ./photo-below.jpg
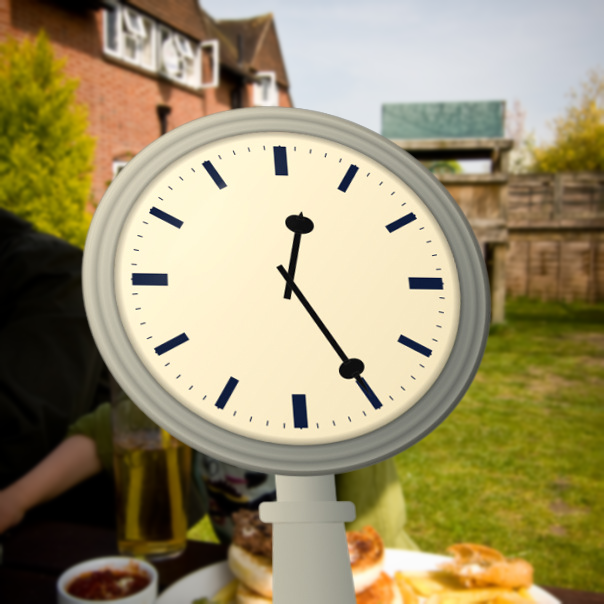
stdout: 12h25
